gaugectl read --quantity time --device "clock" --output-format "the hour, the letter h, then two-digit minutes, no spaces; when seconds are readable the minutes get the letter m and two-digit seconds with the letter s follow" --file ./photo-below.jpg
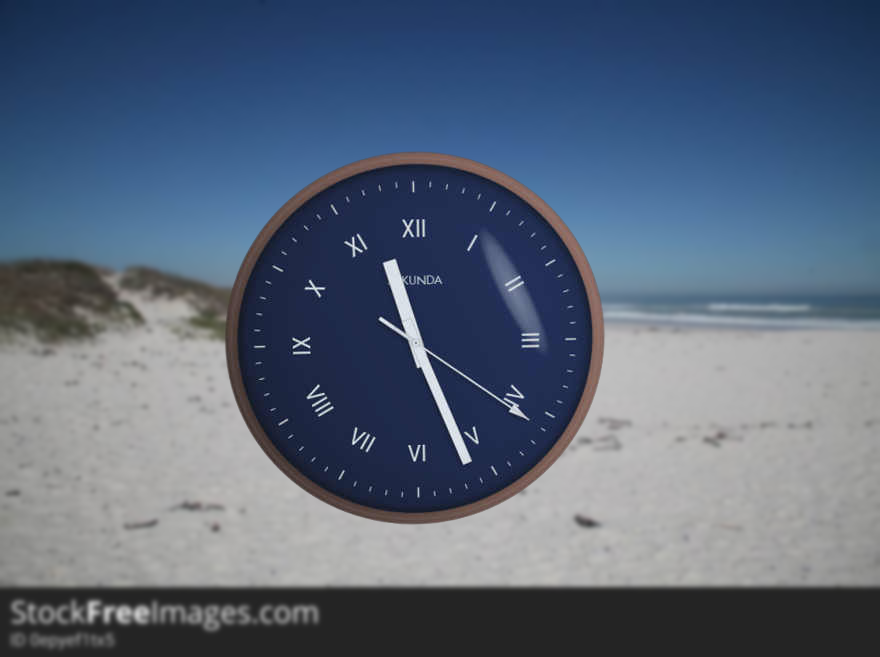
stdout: 11h26m21s
